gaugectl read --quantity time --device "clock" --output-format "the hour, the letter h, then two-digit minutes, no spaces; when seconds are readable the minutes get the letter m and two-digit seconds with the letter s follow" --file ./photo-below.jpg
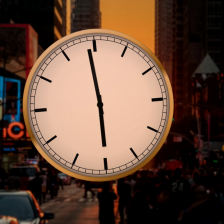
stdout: 5h59
